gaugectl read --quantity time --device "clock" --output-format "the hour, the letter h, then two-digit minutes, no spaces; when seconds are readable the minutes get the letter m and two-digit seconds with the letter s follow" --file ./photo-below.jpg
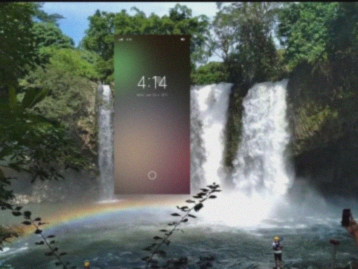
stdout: 4h14
